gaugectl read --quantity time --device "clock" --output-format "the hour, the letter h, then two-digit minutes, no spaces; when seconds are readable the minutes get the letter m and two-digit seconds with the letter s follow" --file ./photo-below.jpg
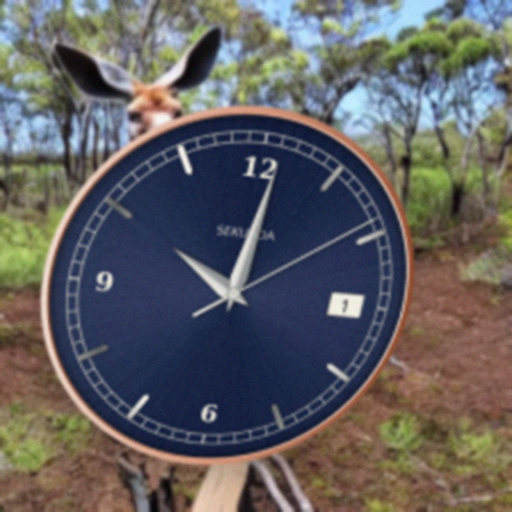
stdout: 10h01m09s
